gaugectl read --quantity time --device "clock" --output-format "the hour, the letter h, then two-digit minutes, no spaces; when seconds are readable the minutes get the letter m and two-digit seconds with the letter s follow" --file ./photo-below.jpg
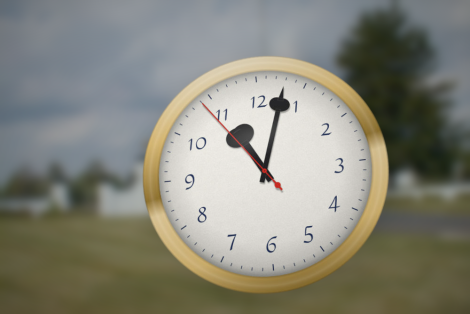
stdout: 11h02m54s
